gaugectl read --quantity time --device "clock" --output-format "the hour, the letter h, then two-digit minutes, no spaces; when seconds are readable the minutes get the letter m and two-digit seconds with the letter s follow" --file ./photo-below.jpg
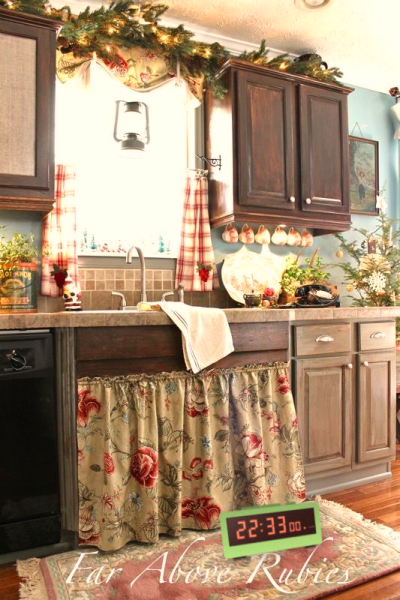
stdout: 22h33m00s
